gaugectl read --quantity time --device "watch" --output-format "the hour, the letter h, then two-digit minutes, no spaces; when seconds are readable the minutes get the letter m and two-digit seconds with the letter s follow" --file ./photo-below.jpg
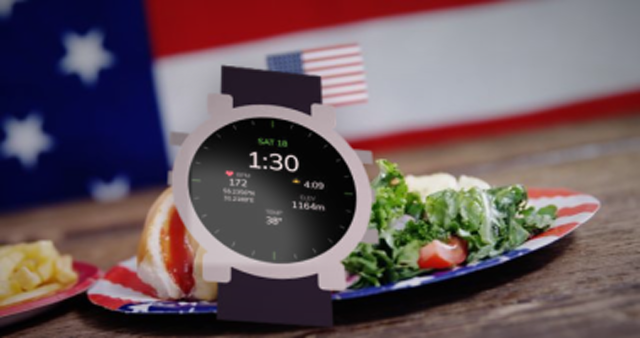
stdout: 1h30
